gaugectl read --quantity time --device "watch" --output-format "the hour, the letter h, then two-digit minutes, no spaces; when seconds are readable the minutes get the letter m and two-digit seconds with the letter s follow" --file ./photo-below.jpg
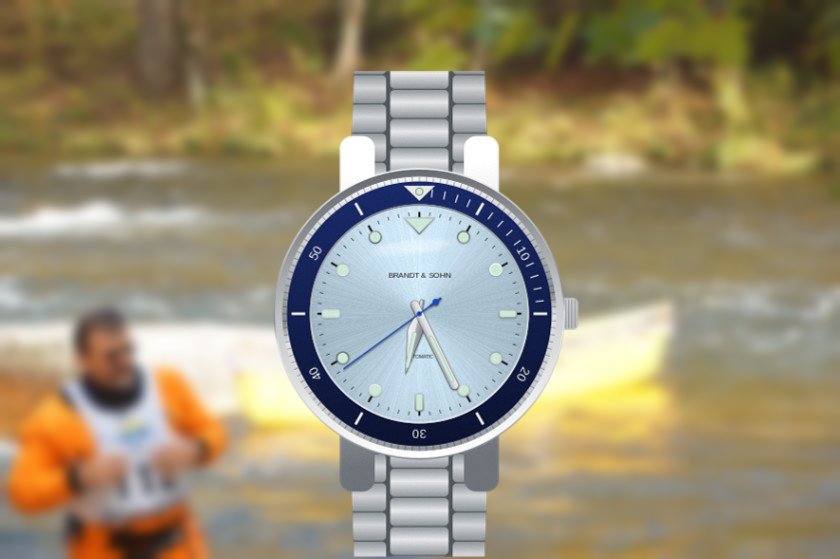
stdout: 6h25m39s
